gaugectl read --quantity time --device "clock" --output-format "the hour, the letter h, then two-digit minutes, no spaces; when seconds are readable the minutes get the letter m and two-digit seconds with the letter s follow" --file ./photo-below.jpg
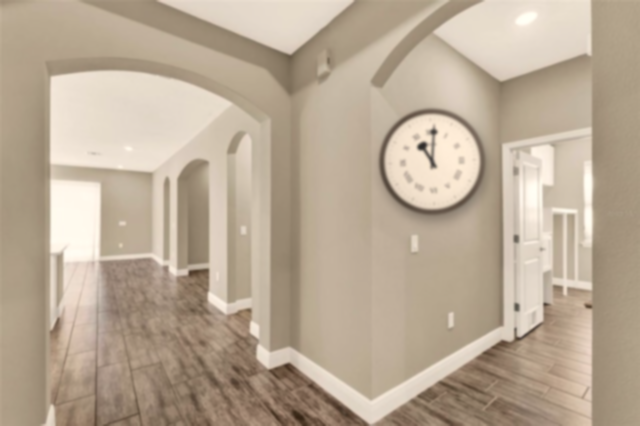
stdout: 11h01
